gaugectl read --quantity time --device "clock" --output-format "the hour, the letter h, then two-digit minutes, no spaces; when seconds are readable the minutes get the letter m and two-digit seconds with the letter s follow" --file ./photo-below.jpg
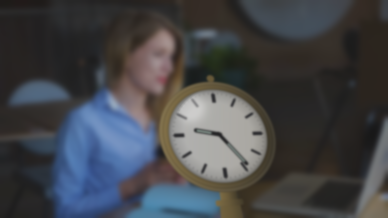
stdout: 9h24
